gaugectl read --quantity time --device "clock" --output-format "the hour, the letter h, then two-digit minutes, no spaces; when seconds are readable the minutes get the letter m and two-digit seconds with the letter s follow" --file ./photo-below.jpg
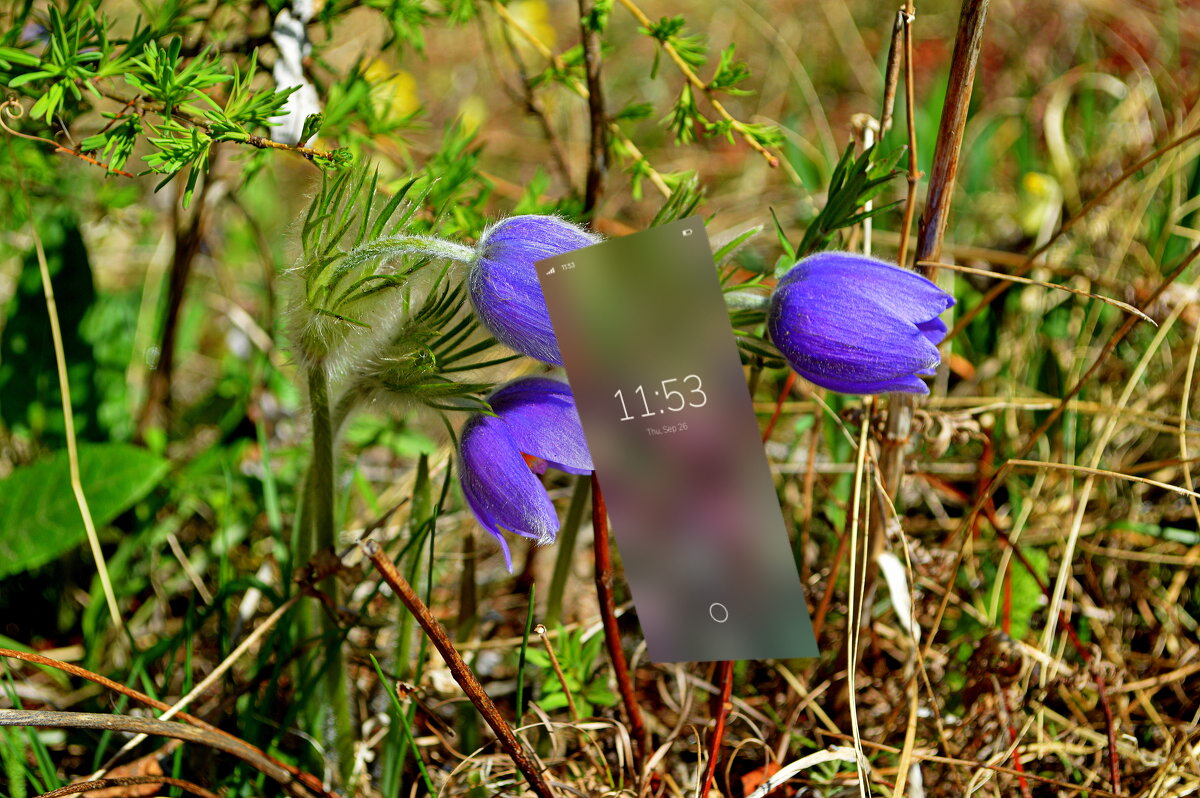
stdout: 11h53
